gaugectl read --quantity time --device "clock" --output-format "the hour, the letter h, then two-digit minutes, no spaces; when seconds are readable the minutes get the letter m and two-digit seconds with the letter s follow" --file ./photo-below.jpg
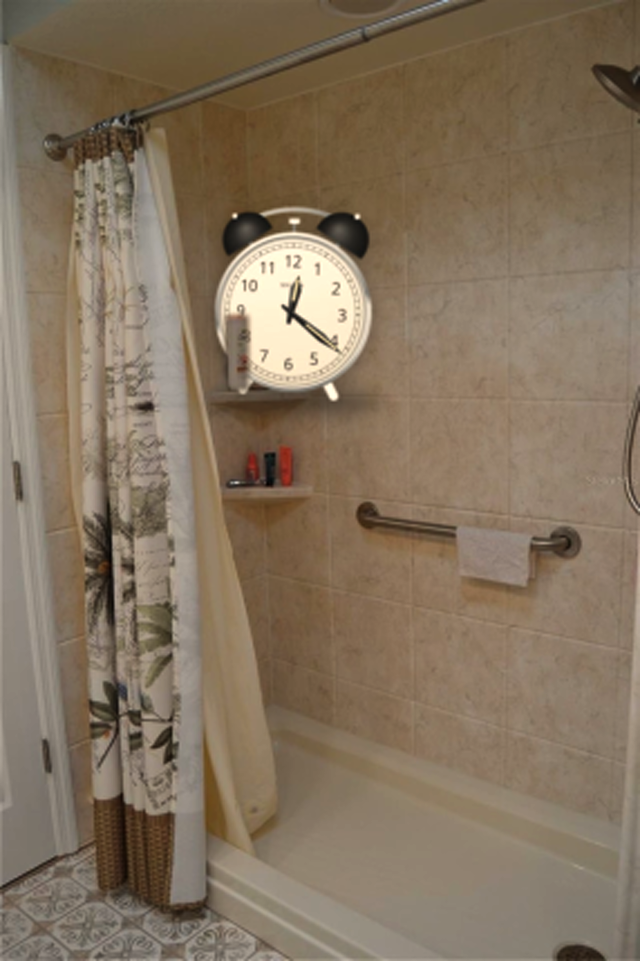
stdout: 12h21
